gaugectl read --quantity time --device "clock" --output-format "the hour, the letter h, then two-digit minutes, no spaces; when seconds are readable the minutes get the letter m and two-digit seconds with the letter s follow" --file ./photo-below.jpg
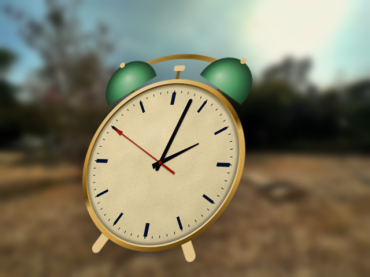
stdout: 2h02m50s
